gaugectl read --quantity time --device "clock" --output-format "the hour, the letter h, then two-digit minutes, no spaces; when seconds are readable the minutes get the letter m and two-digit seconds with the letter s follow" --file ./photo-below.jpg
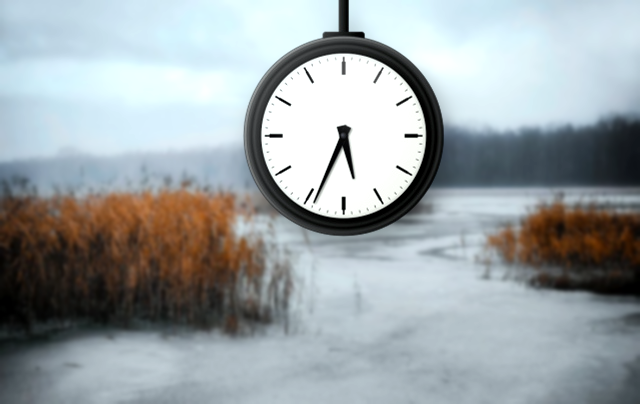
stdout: 5h34
